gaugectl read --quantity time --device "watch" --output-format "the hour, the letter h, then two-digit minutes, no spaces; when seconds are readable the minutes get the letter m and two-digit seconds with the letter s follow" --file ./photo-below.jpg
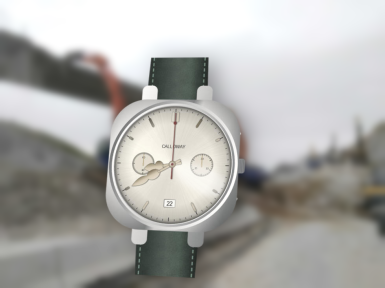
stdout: 8h40
